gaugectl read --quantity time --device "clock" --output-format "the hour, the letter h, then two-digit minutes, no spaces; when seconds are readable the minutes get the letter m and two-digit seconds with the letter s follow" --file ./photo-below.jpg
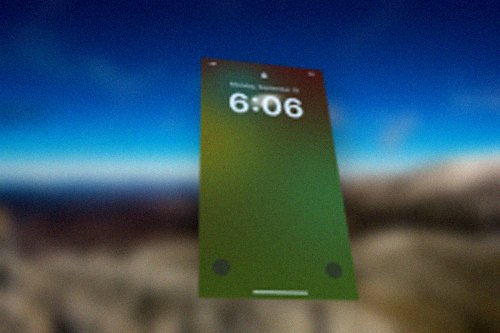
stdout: 6h06
